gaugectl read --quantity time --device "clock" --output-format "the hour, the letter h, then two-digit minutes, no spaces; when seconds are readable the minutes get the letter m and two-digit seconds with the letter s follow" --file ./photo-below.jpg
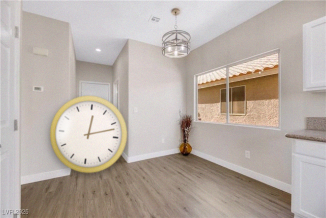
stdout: 12h12
